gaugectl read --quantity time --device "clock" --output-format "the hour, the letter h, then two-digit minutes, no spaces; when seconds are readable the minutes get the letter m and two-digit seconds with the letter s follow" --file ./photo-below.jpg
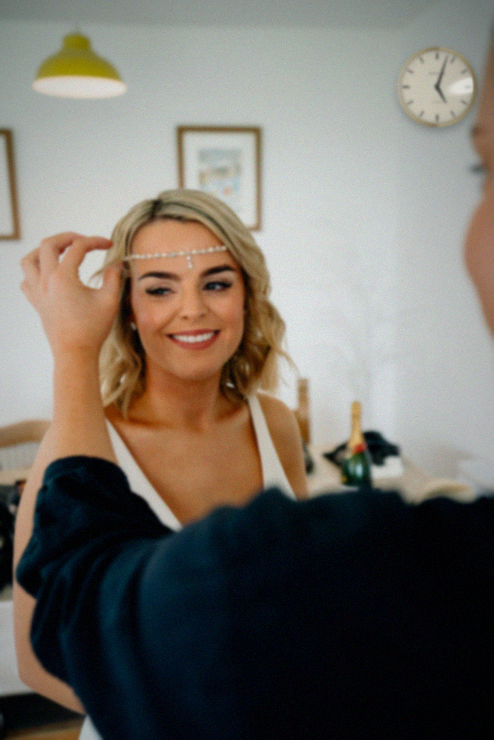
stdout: 5h03
